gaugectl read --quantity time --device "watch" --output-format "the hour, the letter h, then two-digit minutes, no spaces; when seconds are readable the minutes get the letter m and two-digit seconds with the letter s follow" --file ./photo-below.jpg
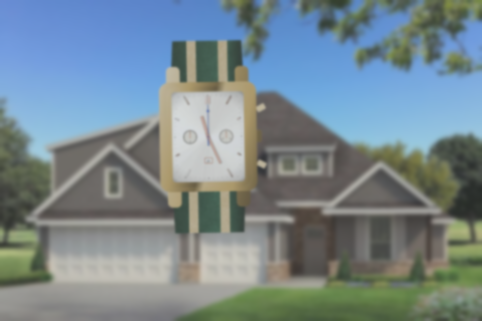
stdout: 11h26
